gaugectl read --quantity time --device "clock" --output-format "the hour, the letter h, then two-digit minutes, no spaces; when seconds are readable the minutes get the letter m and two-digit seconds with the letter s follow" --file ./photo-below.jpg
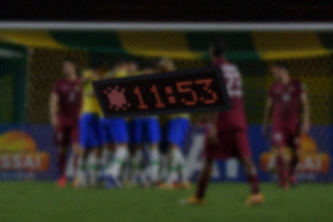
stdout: 11h53
